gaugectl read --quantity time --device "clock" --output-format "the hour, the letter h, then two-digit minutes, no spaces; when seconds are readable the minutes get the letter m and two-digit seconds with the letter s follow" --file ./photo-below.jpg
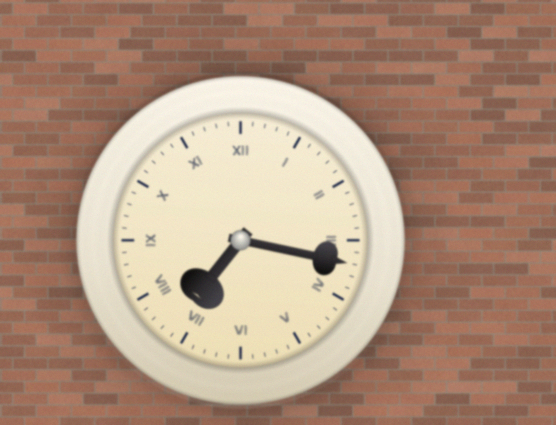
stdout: 7h17
